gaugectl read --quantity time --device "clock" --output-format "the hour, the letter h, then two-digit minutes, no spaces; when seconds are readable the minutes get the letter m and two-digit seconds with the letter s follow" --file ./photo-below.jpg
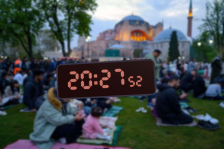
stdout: 20h27m52s
